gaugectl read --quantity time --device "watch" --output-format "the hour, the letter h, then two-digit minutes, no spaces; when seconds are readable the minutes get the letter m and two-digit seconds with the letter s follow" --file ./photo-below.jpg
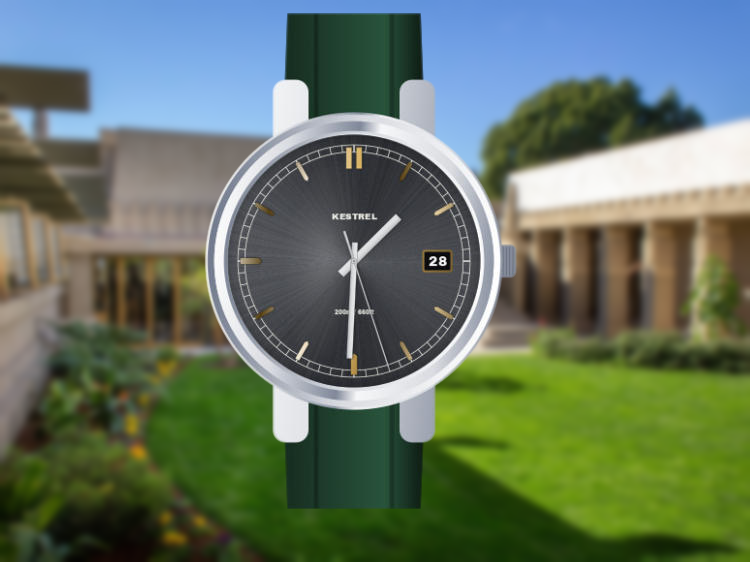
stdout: 1h30m27s
